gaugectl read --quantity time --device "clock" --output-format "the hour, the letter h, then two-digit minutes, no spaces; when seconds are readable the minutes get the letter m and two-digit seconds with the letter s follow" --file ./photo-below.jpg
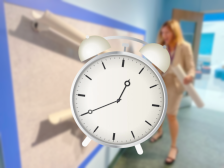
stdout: 12h40
